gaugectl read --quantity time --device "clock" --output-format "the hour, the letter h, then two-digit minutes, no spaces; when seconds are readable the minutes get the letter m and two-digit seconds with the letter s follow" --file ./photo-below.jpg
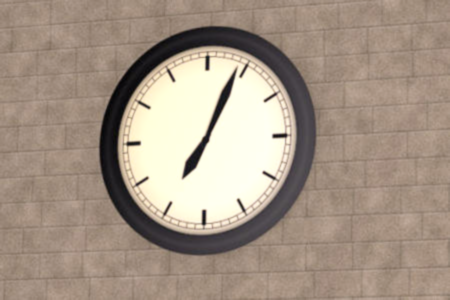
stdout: 7h04
